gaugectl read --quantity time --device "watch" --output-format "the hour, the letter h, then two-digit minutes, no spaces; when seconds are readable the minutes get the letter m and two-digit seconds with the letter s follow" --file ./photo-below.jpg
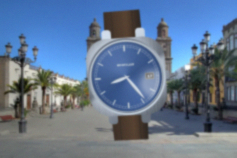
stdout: 8h24
